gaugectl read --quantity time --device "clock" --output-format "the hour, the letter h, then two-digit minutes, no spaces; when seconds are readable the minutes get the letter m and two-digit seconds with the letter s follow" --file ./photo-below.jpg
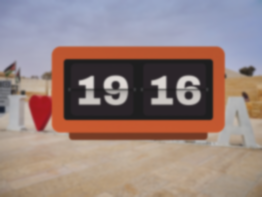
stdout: 19h16
